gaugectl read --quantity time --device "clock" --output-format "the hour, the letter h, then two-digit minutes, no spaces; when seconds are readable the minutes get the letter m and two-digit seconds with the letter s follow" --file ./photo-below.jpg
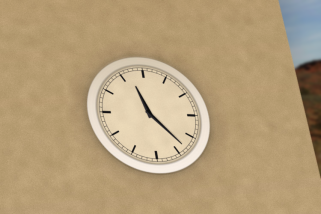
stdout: 11h23
